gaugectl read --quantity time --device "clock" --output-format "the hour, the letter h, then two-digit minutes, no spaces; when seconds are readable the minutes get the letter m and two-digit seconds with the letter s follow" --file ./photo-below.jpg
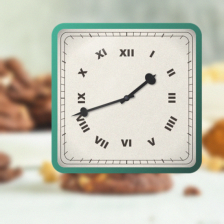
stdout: 1h42
